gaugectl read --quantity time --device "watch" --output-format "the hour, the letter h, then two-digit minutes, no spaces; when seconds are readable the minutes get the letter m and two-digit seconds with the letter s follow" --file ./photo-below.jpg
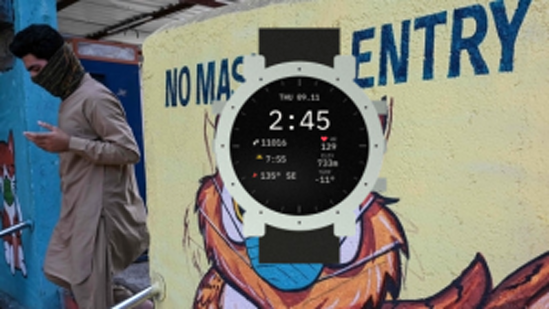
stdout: 2h45
